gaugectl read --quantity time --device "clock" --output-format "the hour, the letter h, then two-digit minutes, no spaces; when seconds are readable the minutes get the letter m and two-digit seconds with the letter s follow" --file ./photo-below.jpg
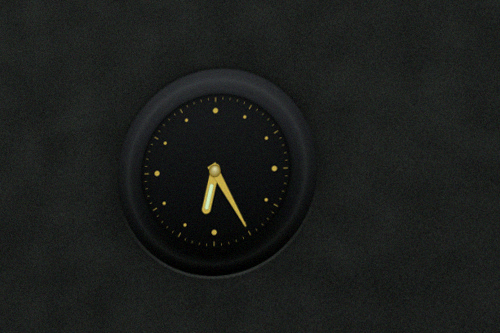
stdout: 6h25
